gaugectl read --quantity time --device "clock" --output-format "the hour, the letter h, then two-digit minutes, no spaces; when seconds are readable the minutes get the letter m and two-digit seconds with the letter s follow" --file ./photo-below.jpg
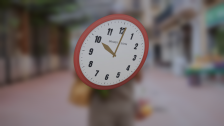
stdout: 10h01
